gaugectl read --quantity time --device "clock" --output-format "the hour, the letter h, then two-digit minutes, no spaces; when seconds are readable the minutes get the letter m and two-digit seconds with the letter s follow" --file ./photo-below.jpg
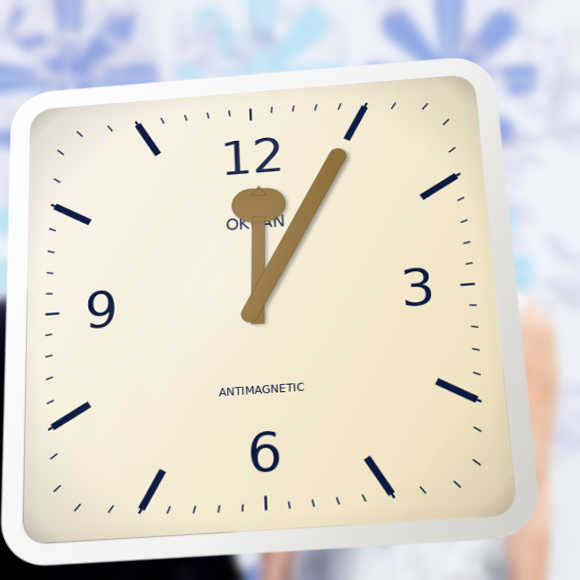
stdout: 12h05
